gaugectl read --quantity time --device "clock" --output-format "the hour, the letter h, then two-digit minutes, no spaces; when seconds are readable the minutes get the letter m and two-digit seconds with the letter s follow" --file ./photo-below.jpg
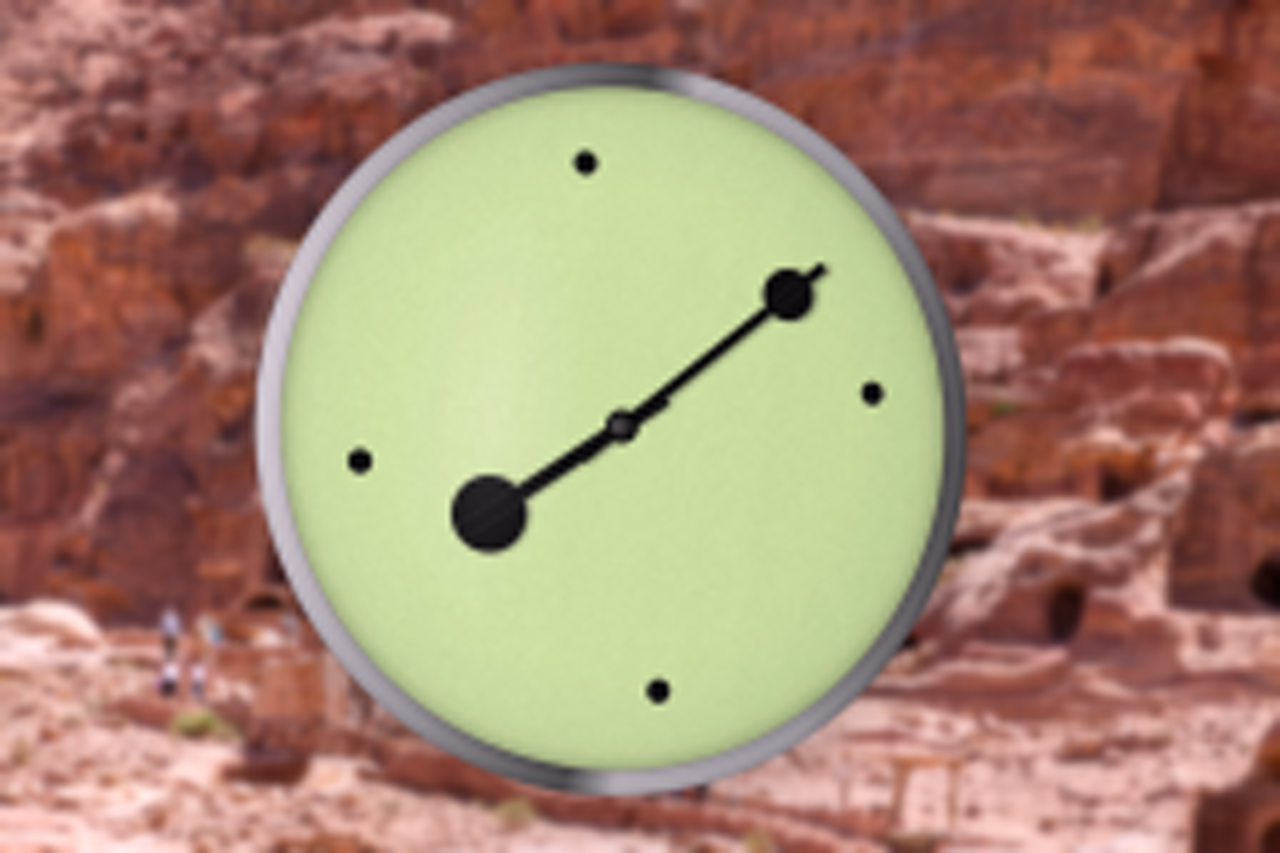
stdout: 8h10
